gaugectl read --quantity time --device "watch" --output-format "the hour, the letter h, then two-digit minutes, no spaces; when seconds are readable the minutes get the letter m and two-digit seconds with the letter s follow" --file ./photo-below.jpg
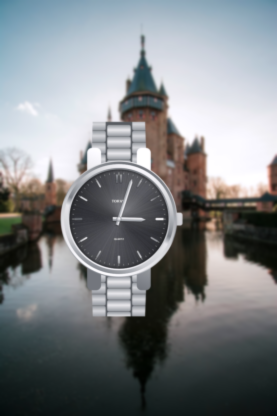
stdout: 3h03
